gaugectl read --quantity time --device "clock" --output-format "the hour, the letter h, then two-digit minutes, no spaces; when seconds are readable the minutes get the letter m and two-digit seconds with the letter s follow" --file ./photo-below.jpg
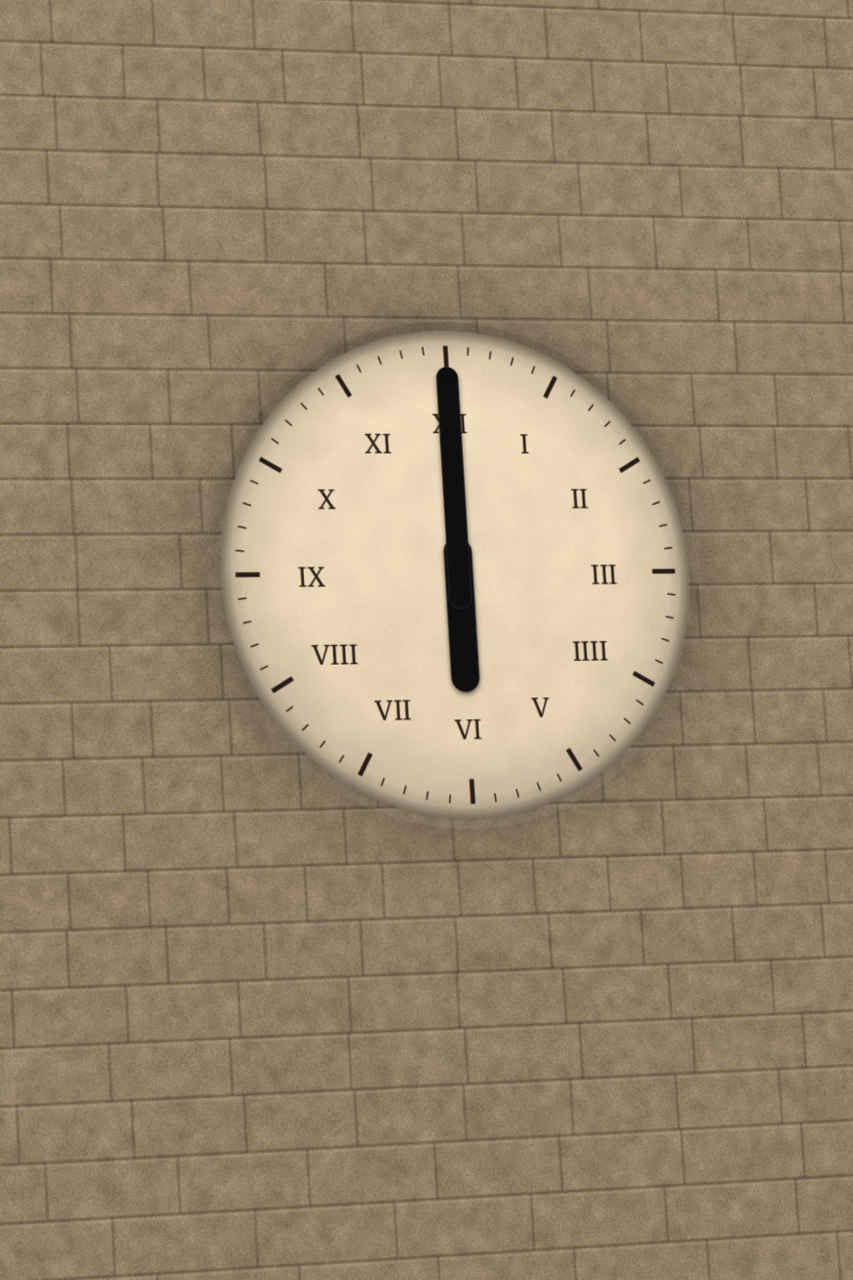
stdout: 6h00
